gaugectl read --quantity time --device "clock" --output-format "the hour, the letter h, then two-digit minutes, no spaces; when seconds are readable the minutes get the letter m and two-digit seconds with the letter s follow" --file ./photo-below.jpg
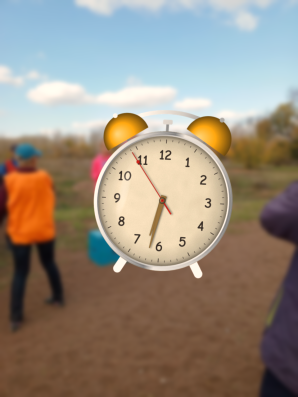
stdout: 6h31m54s
